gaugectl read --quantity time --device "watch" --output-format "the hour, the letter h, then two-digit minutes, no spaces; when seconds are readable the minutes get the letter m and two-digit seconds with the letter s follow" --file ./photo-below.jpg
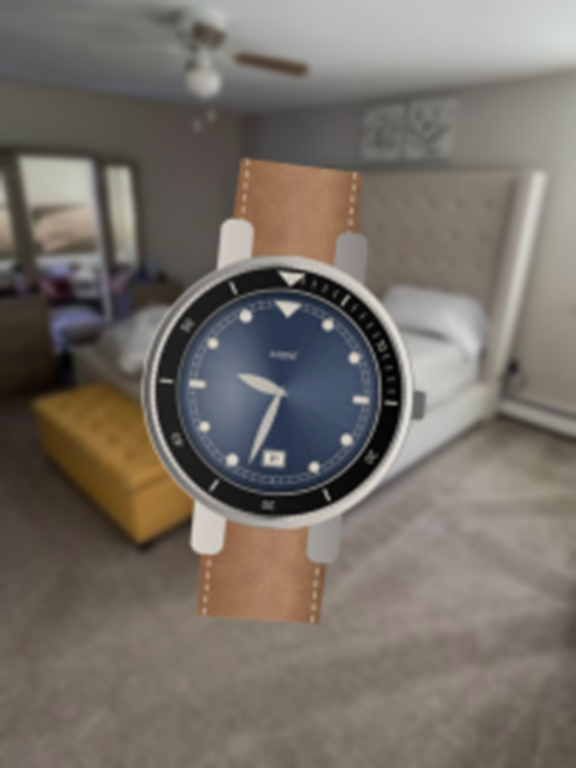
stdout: 9h33
